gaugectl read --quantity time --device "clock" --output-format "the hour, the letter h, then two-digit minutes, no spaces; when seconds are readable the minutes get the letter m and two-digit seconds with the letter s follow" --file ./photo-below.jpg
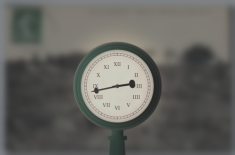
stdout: 2h43
